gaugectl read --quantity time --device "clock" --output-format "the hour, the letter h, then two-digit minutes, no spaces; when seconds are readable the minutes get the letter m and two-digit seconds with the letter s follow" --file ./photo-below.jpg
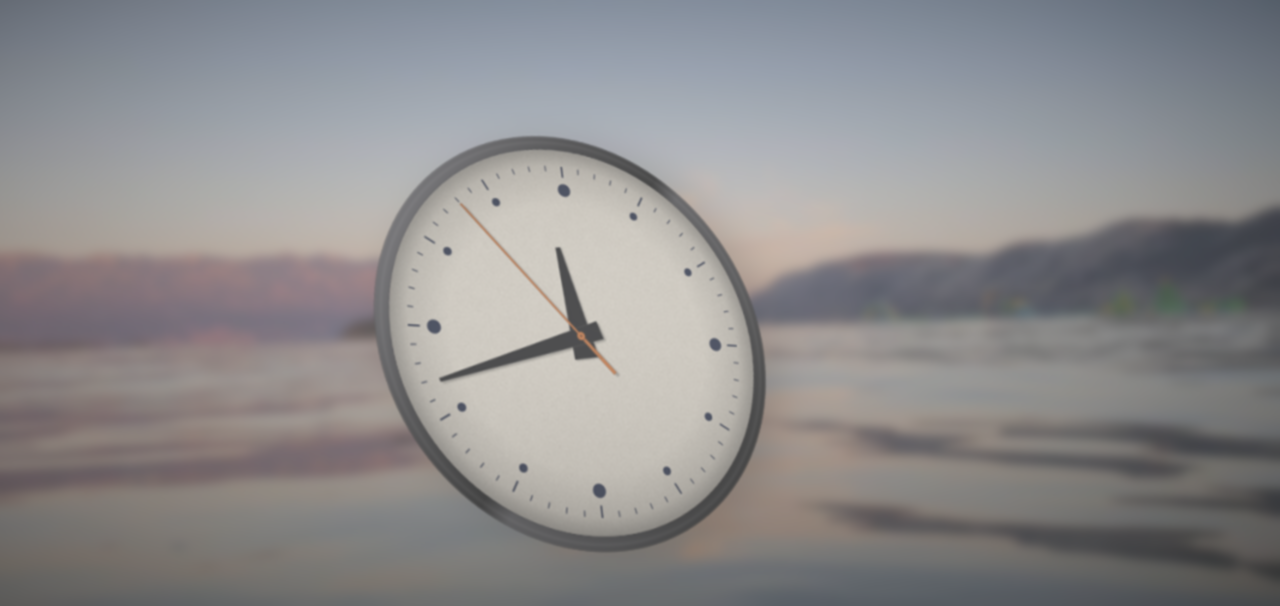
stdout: 11h41m53s
